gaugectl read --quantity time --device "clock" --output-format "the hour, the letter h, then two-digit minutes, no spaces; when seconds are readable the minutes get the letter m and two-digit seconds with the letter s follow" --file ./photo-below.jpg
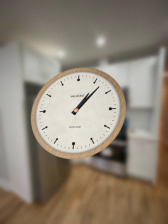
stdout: 1h07
